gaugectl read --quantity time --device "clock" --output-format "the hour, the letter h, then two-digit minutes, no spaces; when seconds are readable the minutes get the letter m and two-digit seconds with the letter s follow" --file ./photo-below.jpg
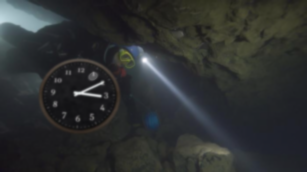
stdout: 3h10
